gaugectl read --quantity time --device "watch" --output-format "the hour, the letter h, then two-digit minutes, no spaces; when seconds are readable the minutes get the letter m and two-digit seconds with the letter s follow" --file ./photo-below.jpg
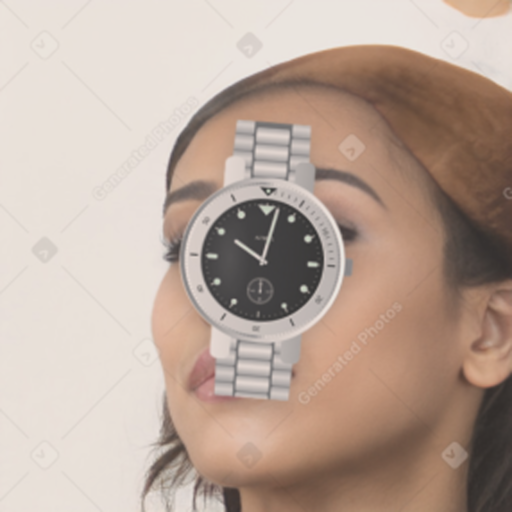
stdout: 10h02
